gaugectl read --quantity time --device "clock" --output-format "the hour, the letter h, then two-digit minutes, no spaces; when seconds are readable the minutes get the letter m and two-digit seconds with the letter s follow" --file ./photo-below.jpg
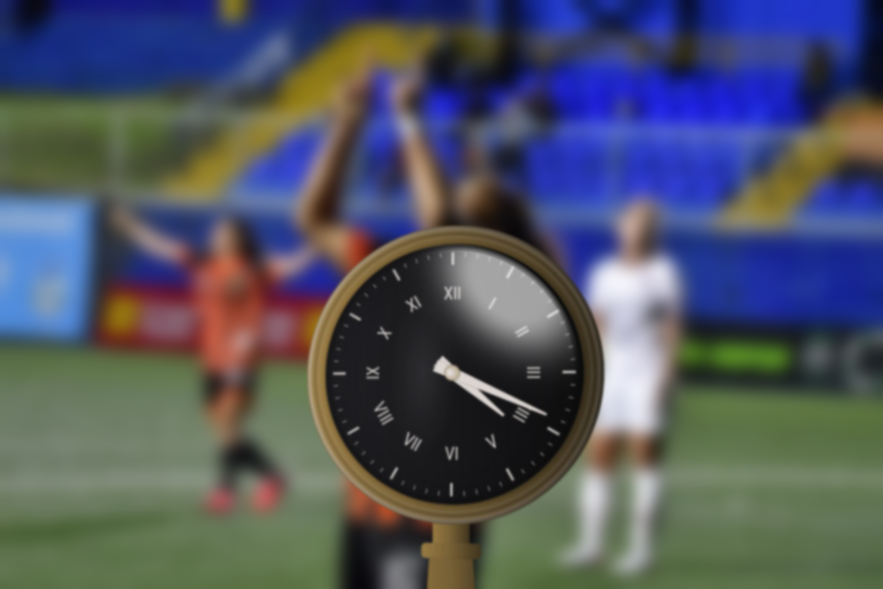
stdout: 4h19
